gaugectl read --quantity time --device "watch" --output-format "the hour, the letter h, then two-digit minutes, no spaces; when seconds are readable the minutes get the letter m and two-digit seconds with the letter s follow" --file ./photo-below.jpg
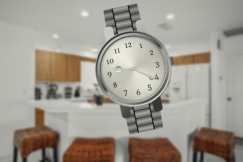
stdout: 9h21
